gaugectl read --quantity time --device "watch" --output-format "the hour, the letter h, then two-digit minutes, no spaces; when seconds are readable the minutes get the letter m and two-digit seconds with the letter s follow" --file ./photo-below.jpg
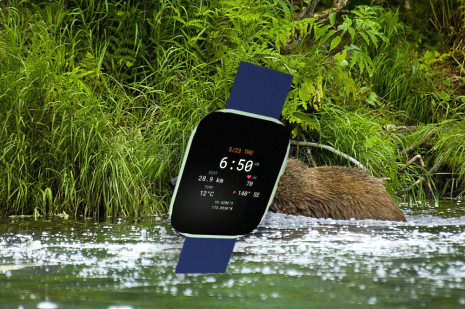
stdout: 6h50
